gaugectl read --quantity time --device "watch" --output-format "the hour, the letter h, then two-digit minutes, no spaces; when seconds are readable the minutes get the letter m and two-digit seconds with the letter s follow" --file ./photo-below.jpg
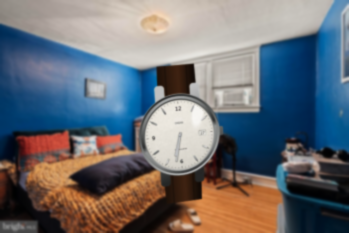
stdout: 6h32
